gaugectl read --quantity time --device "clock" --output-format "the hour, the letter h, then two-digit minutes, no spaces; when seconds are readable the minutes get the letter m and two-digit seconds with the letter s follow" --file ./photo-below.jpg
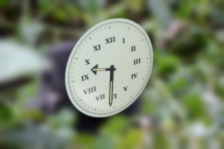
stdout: 9h31
